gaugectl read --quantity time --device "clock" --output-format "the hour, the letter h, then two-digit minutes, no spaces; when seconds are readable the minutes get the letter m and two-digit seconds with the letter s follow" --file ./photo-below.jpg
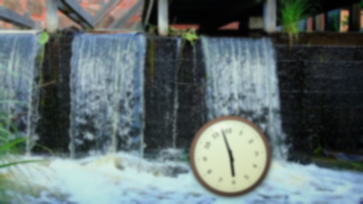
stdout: 5h58
